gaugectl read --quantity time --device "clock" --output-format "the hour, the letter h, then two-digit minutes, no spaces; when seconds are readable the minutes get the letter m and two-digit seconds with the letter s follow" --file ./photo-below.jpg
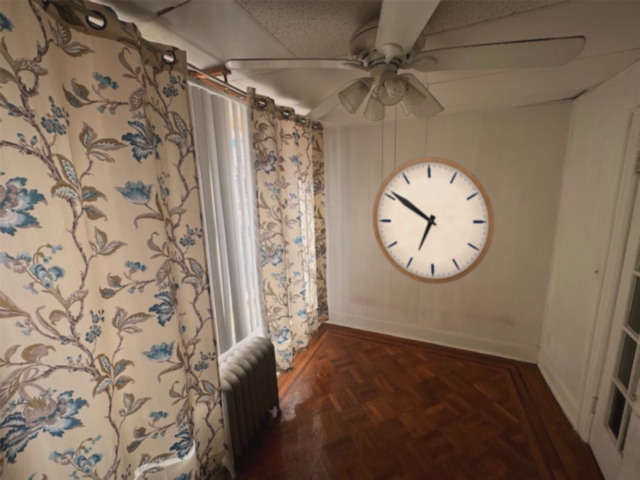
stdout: 6h51
